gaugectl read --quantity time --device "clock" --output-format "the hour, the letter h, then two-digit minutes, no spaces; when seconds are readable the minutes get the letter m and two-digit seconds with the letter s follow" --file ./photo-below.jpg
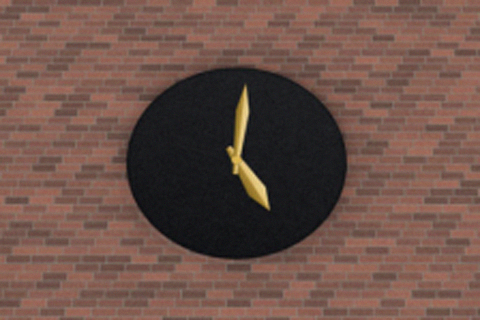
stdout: 5h01
